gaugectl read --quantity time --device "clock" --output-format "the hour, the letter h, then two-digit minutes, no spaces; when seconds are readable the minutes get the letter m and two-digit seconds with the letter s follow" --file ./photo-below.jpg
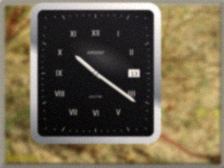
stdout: 10h21
